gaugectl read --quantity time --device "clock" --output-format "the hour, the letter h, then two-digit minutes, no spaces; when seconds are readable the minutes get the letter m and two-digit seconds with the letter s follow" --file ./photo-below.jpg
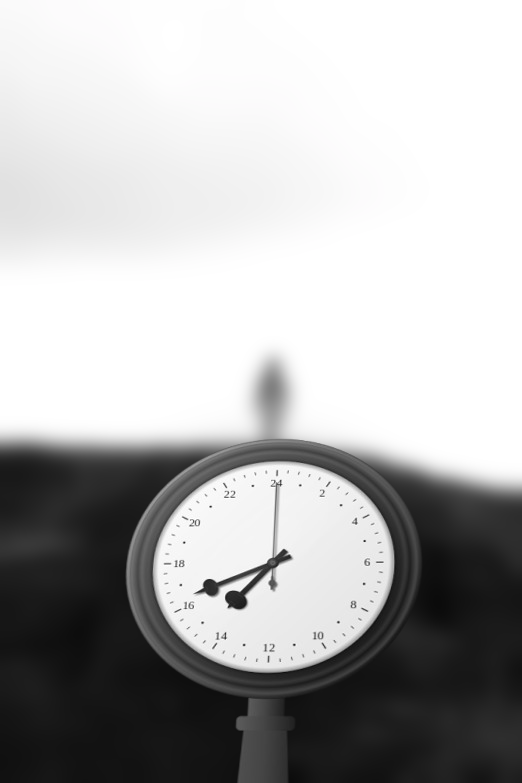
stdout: 14h41m00s
